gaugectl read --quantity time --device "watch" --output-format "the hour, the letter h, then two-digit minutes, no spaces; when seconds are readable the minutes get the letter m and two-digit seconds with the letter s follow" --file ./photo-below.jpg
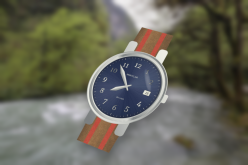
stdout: 7h53
